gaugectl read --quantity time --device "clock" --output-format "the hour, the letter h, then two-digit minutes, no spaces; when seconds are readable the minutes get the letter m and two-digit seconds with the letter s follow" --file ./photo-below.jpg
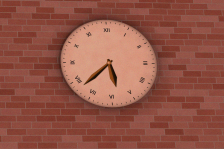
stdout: 5h38
